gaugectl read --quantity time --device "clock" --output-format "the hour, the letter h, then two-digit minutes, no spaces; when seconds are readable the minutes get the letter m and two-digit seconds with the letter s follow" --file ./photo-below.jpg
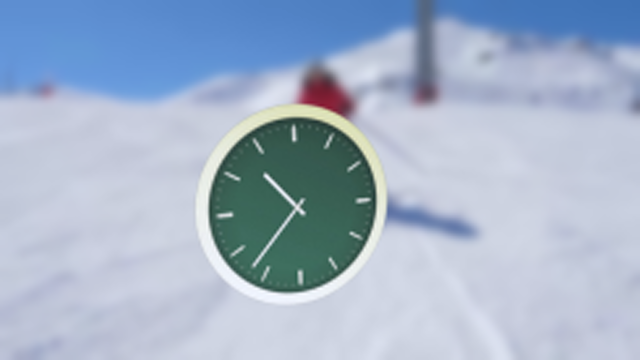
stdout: 10h37
